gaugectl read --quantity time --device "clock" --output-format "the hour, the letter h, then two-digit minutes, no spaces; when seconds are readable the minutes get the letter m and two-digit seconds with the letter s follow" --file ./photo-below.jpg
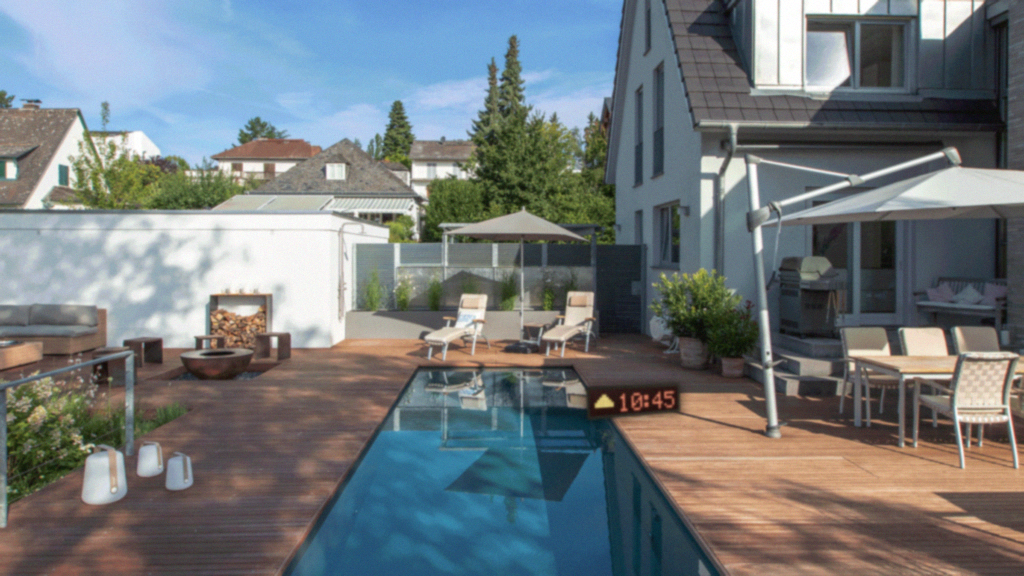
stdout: 10h45
